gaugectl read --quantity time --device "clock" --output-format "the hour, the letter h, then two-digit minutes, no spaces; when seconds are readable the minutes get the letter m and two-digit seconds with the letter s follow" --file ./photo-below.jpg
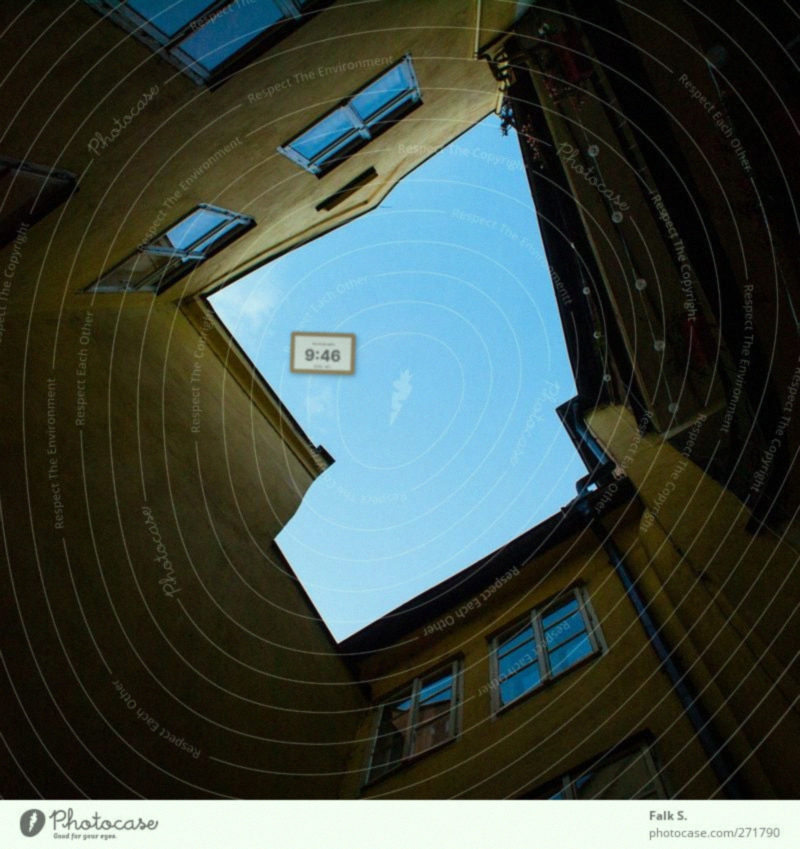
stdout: 9h46
